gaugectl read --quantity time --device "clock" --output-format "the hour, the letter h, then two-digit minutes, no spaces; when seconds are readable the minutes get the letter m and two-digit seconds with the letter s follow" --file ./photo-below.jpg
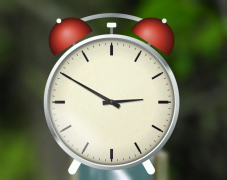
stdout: 2h50
